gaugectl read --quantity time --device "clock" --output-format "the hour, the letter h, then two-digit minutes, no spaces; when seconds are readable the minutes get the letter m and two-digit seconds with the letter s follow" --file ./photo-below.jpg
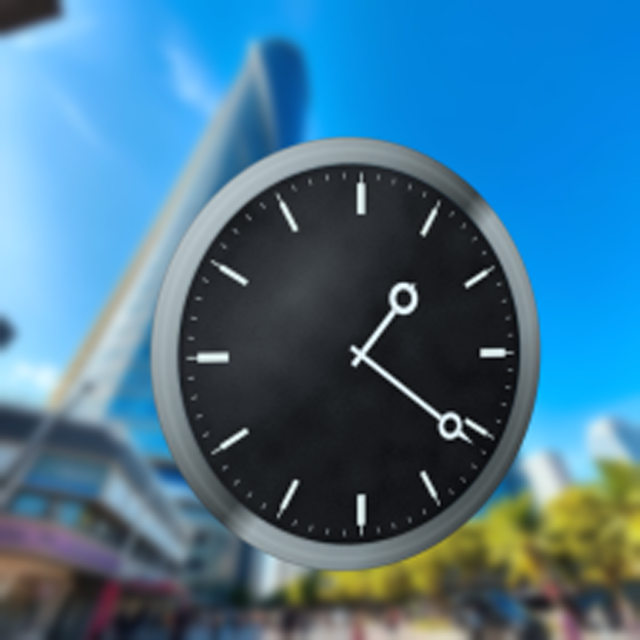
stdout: 1h21
